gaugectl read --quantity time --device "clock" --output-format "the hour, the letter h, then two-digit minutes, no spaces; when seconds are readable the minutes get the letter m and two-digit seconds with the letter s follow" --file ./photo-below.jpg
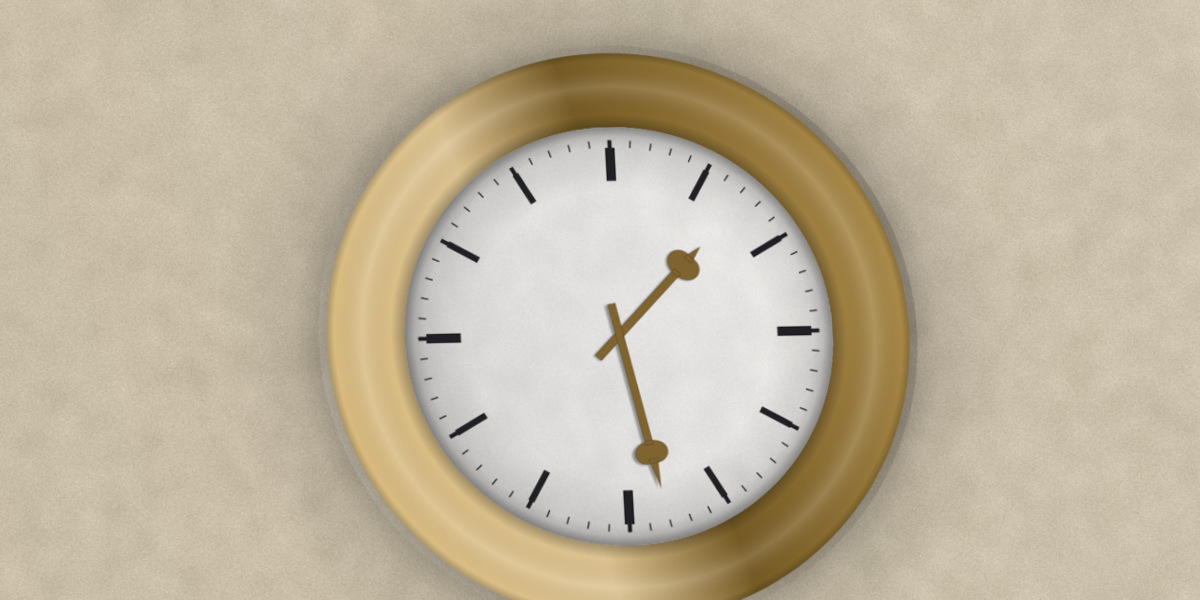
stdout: 1h28
